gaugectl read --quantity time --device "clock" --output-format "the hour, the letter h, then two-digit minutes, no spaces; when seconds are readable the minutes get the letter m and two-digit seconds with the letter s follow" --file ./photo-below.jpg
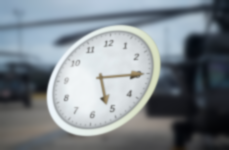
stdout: 5h15
